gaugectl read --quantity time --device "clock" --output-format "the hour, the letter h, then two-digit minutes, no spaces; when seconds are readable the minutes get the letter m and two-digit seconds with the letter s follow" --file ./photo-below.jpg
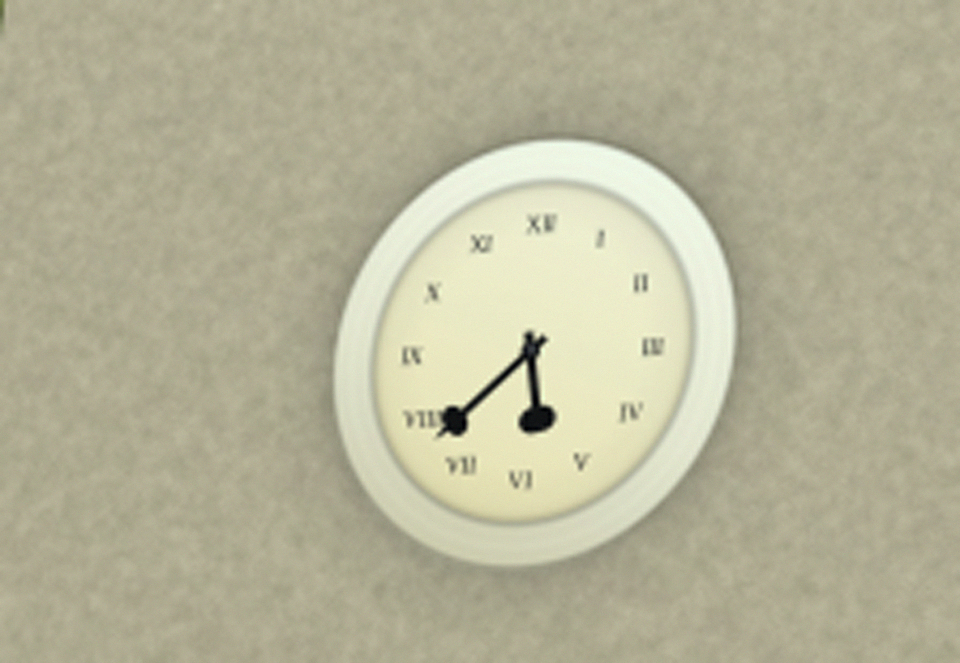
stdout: 5h38
